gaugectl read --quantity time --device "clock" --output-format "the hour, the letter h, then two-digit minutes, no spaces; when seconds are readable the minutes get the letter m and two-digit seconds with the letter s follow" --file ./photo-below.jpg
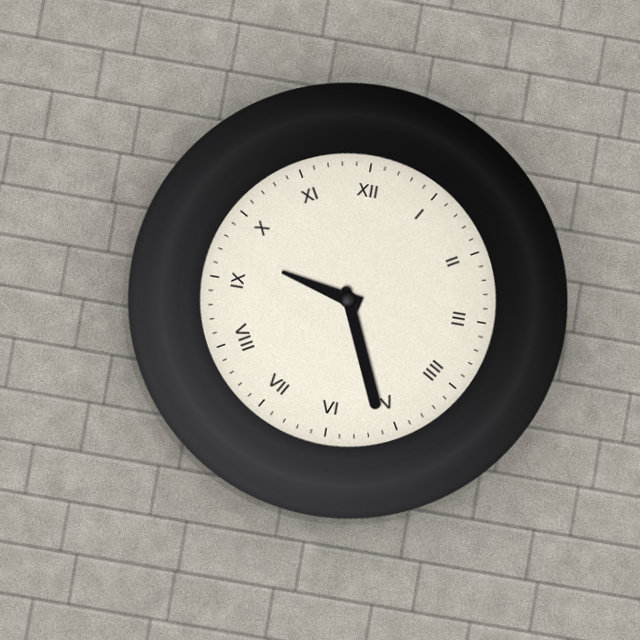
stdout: 9h26
